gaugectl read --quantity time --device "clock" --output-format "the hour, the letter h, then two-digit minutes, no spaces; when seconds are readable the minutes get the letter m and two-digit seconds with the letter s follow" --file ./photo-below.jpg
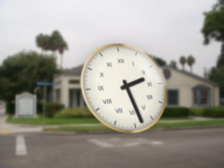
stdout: 2h28
